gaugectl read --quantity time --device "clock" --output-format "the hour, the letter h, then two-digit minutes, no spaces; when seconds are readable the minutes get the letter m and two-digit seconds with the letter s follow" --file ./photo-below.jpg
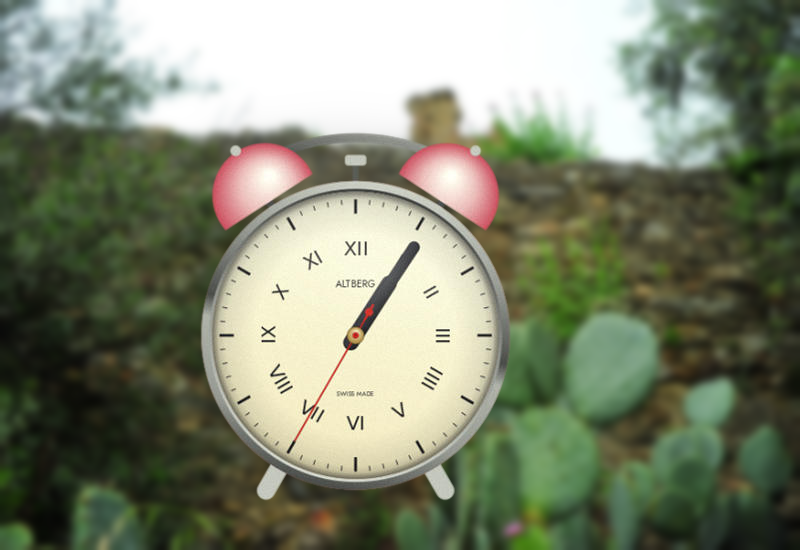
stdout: 1h05m35s
